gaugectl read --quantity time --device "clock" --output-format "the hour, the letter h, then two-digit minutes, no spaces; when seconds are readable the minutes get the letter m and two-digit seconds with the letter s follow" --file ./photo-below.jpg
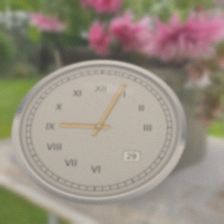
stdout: 9h04
